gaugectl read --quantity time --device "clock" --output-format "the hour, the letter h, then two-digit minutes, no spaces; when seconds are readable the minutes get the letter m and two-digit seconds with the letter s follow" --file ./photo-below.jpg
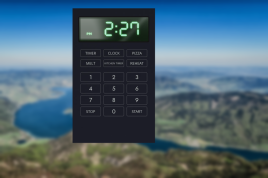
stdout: 2h27
